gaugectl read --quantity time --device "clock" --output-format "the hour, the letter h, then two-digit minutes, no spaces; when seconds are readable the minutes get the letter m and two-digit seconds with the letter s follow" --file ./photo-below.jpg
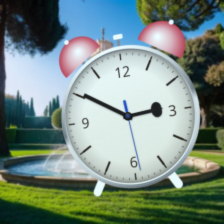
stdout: 2h50m29s
